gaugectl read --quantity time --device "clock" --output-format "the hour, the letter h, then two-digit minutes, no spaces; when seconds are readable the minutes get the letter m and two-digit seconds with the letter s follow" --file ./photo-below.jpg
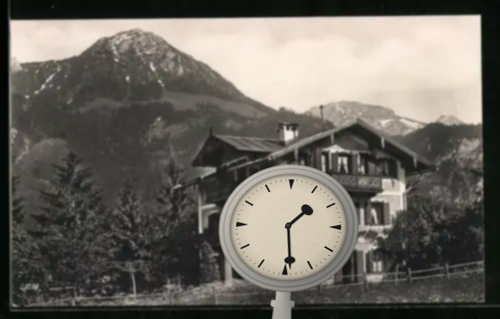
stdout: 1h29
